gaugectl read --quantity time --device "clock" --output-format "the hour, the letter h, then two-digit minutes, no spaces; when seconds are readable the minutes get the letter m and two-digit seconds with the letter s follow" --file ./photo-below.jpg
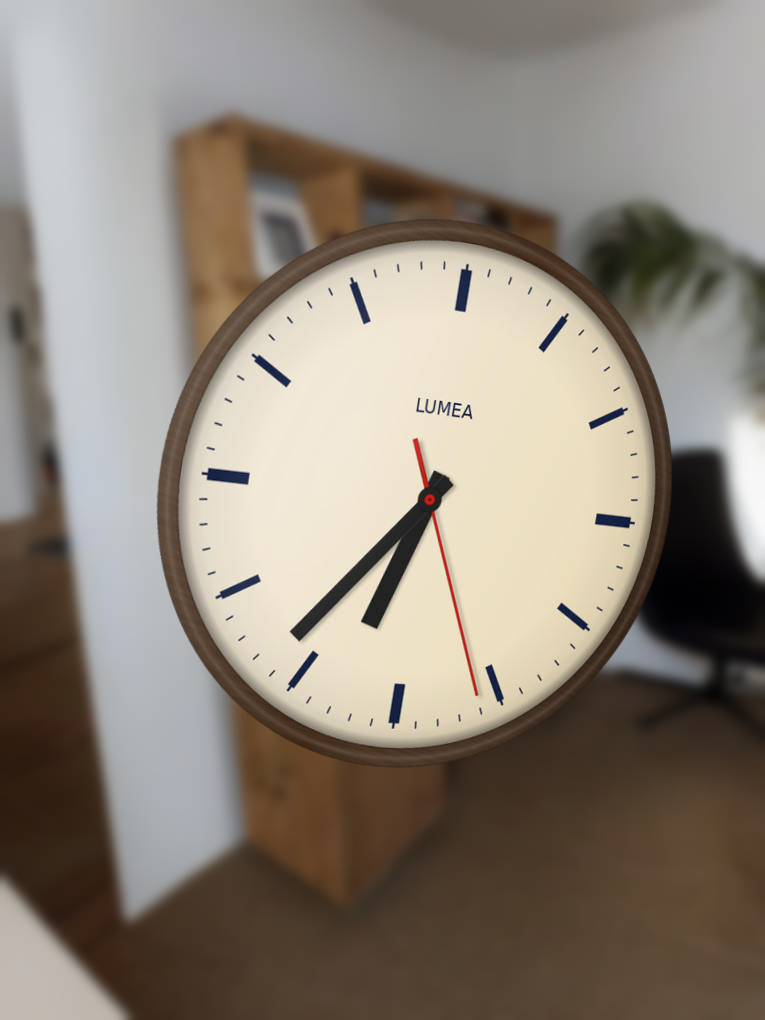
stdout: 6h36m26s
